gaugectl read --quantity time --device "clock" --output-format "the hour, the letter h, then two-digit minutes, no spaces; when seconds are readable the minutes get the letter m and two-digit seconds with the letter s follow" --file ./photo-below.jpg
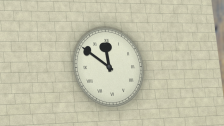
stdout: 11h51
